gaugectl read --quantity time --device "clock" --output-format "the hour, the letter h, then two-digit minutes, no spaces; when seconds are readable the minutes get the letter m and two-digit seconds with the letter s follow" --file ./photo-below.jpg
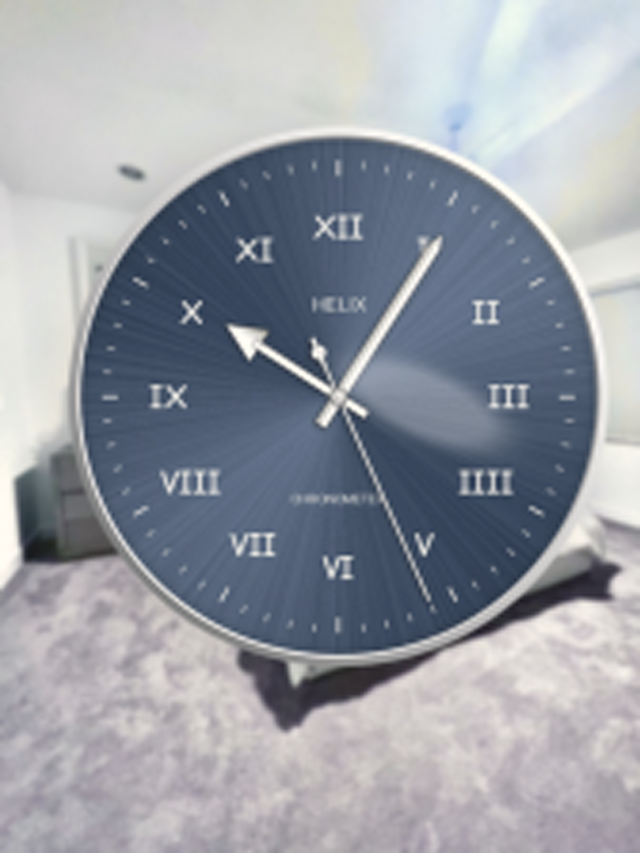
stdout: 10h05m26s
